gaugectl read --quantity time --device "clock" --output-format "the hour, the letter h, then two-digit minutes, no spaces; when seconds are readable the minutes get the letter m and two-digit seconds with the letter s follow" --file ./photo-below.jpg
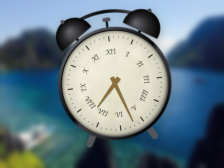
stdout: 7h27
